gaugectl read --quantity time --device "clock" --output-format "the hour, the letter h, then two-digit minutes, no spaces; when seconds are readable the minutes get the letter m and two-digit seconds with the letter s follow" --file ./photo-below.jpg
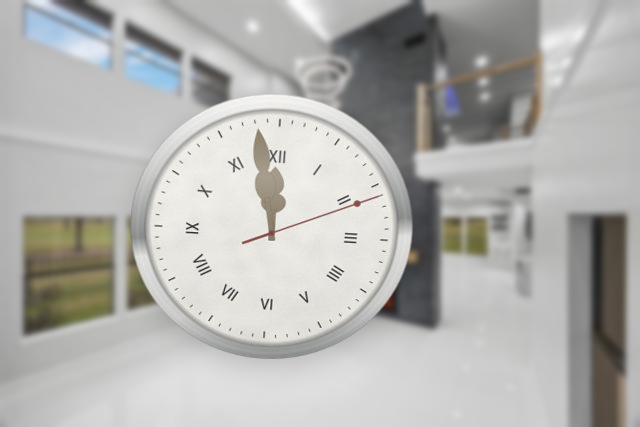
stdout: 11h58m11s
